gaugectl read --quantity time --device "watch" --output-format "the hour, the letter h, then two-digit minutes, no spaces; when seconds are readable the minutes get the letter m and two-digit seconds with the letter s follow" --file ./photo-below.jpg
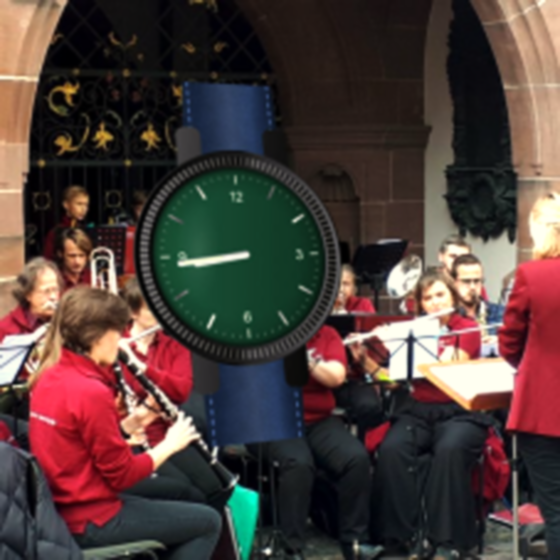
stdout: 8h44
